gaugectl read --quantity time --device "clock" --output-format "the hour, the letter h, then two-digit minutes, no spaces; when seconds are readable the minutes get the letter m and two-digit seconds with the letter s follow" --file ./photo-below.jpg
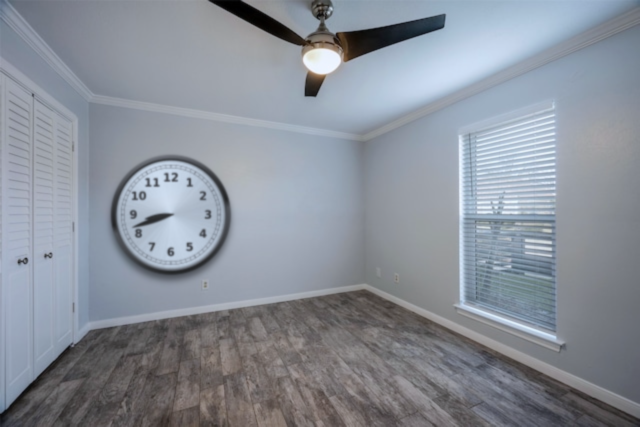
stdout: 8h42
